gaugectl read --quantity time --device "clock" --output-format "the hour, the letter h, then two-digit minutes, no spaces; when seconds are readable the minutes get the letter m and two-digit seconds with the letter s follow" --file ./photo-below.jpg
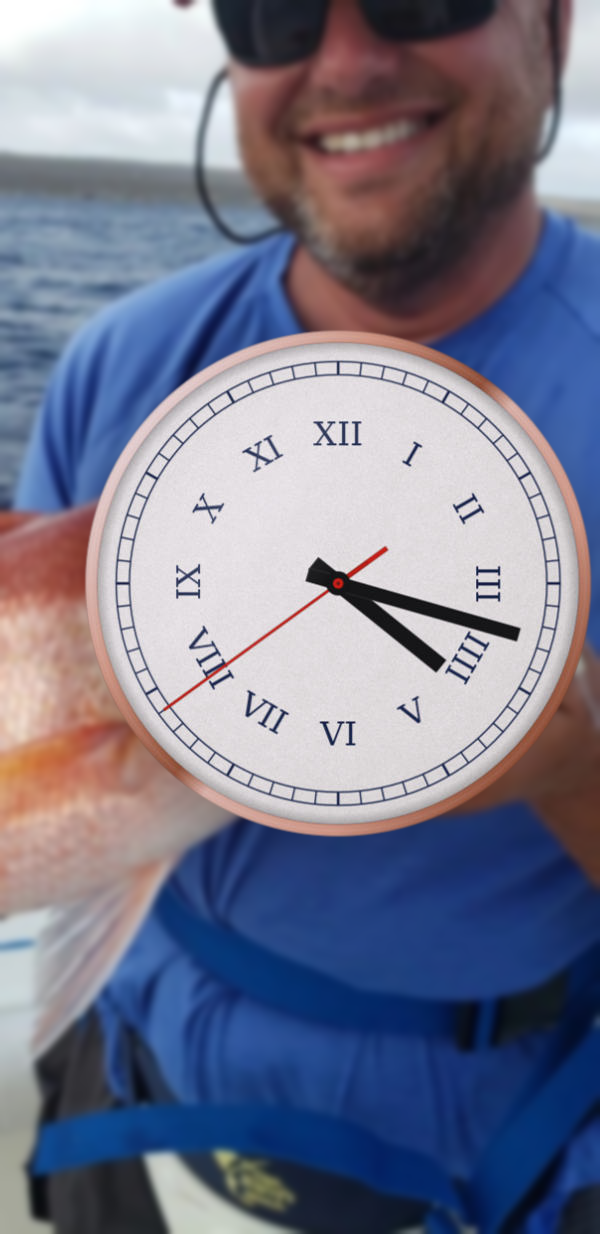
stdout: 4h17m39s
